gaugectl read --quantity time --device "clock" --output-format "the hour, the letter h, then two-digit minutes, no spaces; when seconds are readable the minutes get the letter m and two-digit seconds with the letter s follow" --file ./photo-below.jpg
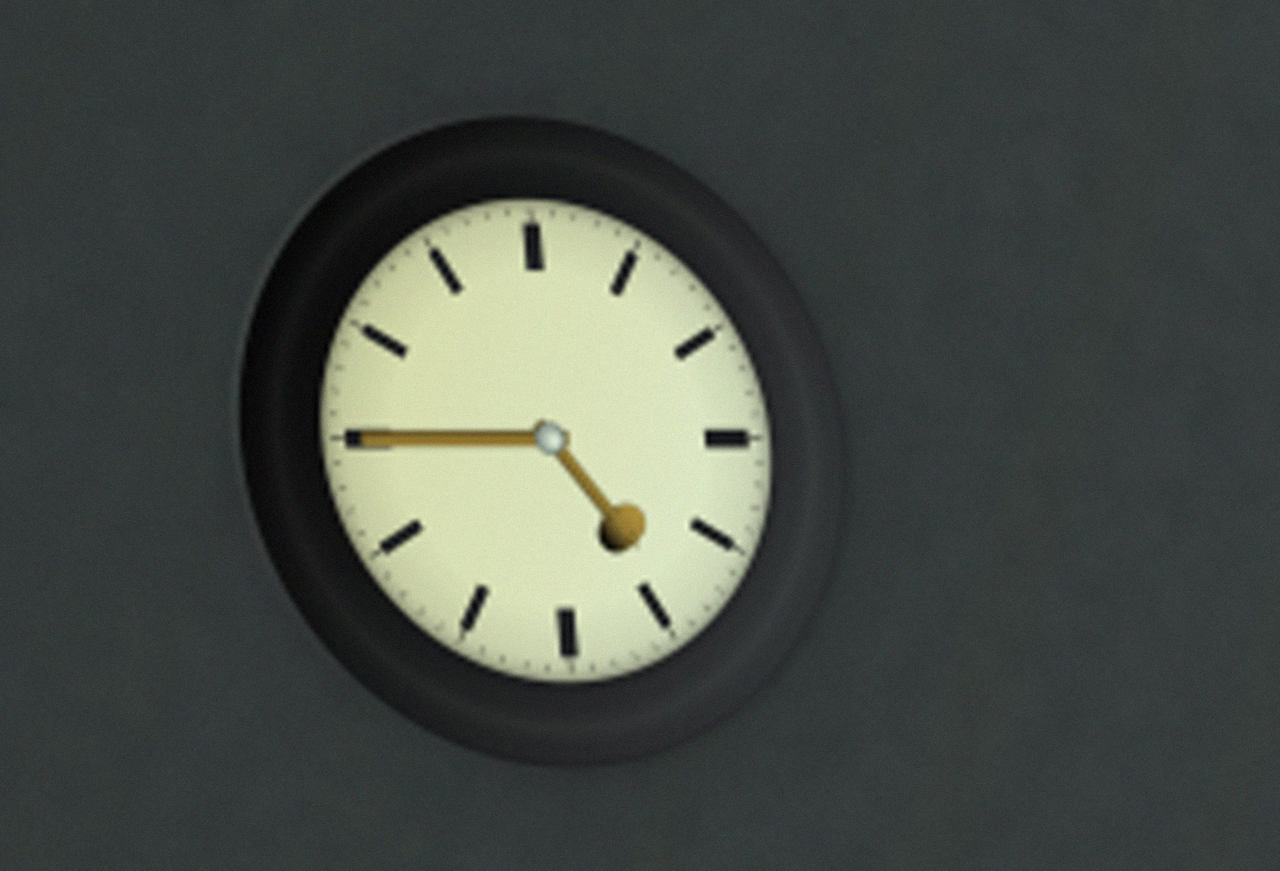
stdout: 4h45
